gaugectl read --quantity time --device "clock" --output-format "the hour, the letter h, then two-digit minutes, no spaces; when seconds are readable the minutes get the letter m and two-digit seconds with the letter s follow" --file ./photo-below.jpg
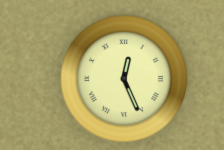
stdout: 12h26
